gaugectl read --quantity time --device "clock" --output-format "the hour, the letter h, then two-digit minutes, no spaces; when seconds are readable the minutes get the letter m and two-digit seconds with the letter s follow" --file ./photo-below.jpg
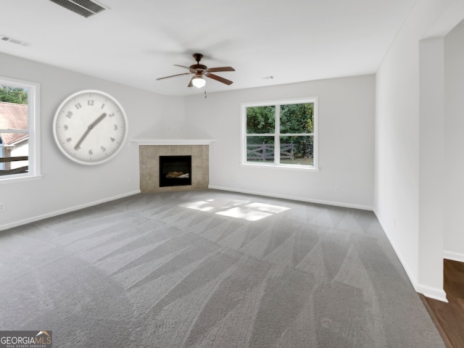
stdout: 1h36
